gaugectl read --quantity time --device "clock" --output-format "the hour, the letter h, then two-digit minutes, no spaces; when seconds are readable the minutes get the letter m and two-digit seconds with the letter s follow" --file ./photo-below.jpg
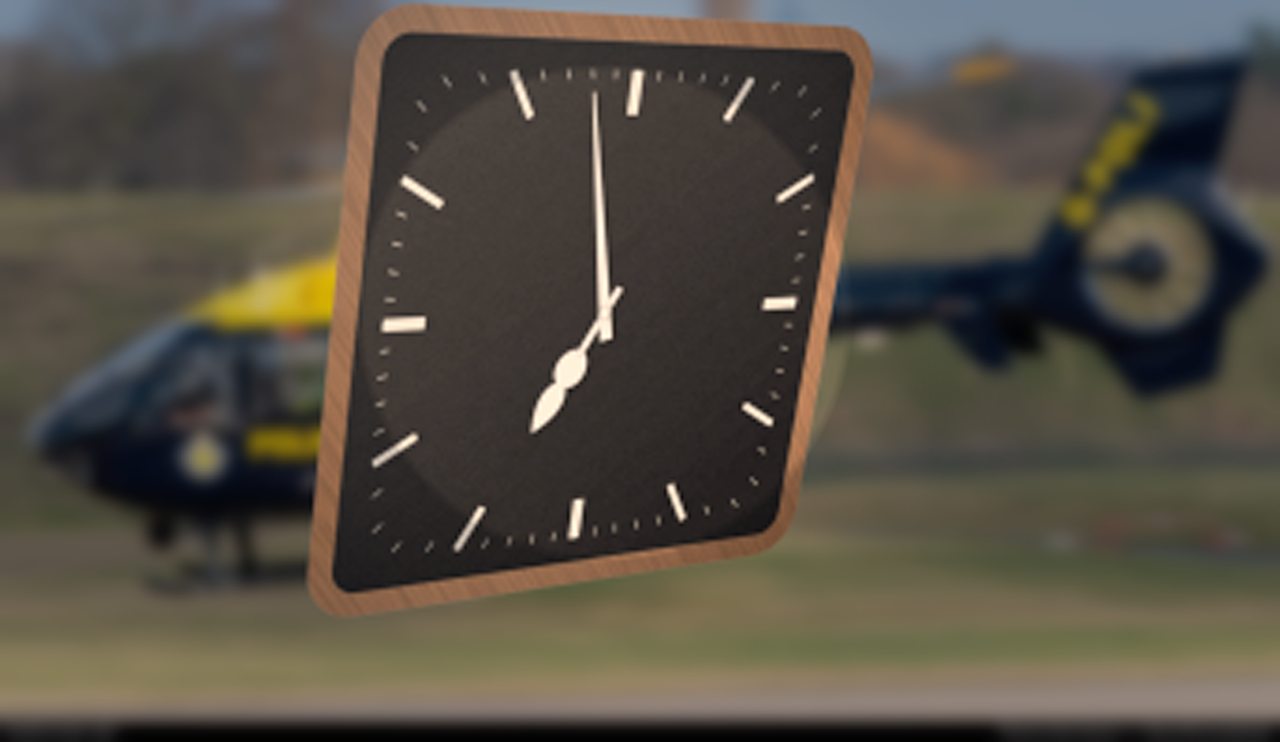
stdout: 6h58
